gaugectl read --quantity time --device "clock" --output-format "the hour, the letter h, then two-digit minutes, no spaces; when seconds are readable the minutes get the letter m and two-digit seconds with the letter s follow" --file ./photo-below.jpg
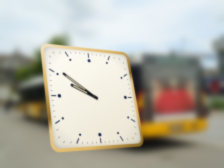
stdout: 9h51
